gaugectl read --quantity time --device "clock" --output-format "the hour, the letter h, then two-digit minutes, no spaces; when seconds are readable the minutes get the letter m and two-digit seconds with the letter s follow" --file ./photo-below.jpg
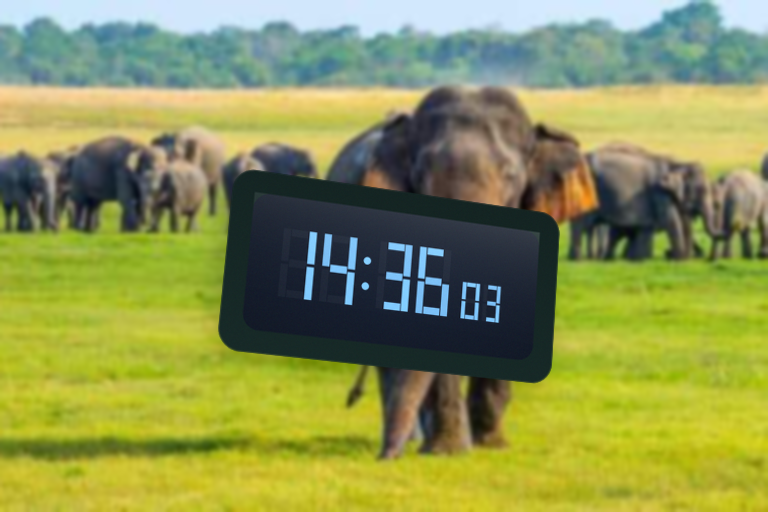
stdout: 14h36m03s
